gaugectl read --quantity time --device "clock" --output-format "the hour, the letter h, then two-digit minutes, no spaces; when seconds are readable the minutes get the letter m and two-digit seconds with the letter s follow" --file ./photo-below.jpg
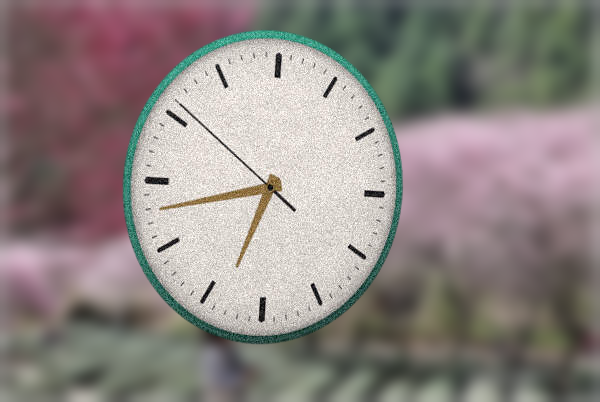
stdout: 6h42m51s
